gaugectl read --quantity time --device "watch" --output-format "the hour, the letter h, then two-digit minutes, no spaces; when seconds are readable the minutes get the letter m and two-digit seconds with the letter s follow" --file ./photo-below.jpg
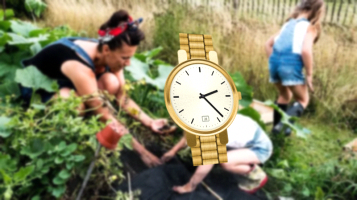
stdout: 2h23
